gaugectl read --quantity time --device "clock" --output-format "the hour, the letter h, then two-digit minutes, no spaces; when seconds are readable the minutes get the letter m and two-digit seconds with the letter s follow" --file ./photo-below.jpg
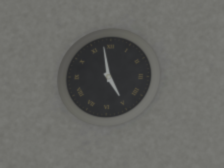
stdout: 4h58
